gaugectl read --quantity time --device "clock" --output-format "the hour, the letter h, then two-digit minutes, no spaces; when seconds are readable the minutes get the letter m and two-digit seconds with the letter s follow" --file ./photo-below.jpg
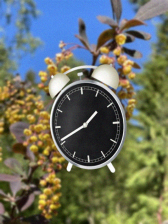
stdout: 1h41
